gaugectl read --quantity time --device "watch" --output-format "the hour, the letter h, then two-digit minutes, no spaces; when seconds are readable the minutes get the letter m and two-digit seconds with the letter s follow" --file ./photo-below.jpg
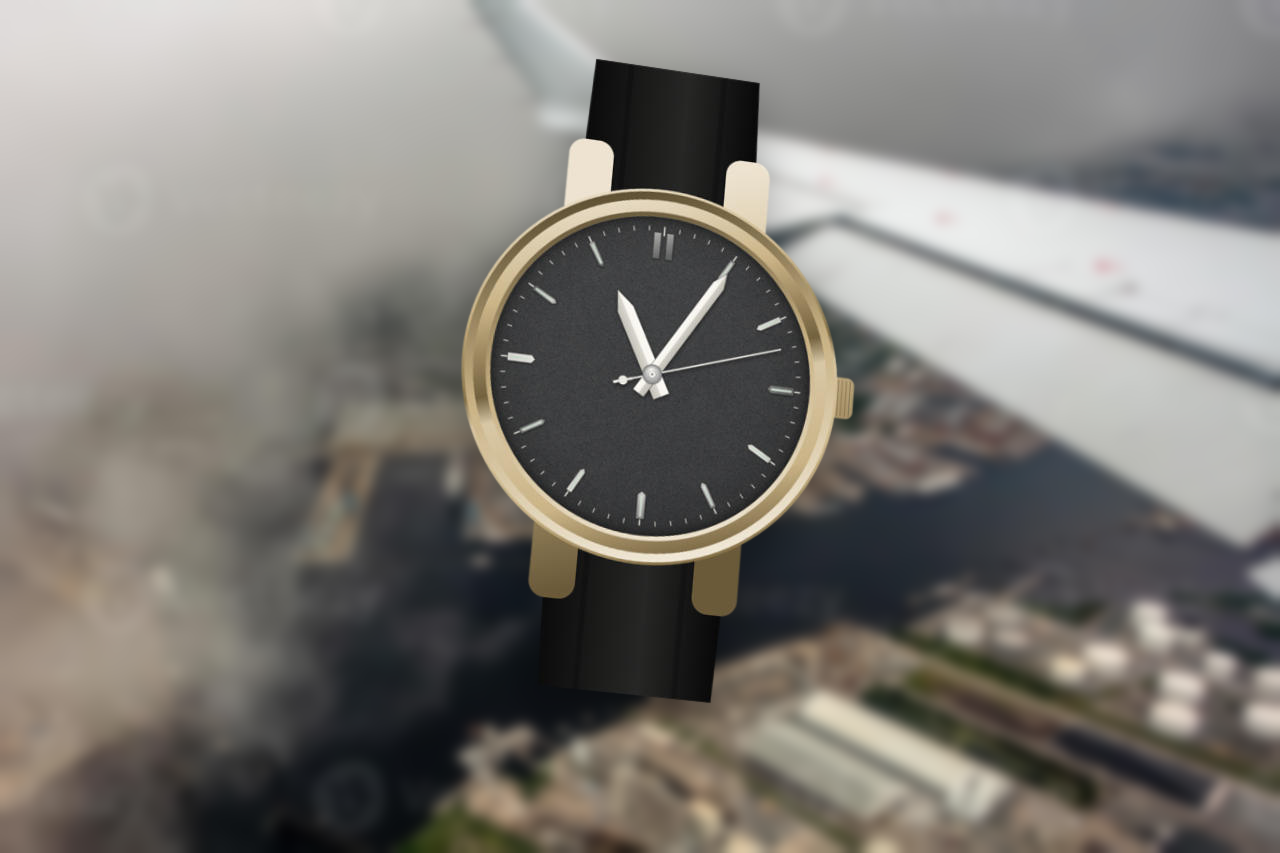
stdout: 11h05m12s
